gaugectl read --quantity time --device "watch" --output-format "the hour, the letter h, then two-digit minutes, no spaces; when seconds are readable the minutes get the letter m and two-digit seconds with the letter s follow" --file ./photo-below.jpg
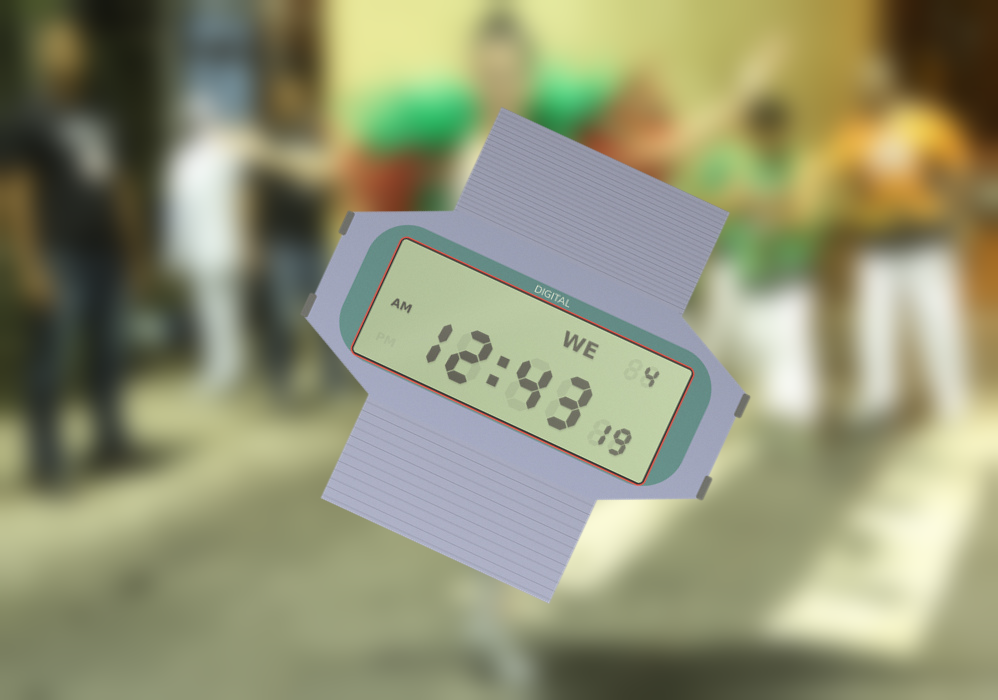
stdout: 12h43m19s
